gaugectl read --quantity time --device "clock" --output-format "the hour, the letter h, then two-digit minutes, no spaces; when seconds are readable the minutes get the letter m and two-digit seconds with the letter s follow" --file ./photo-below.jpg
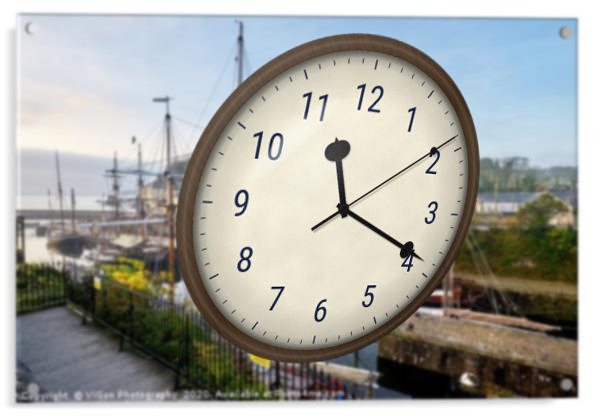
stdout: 11h19m09s
